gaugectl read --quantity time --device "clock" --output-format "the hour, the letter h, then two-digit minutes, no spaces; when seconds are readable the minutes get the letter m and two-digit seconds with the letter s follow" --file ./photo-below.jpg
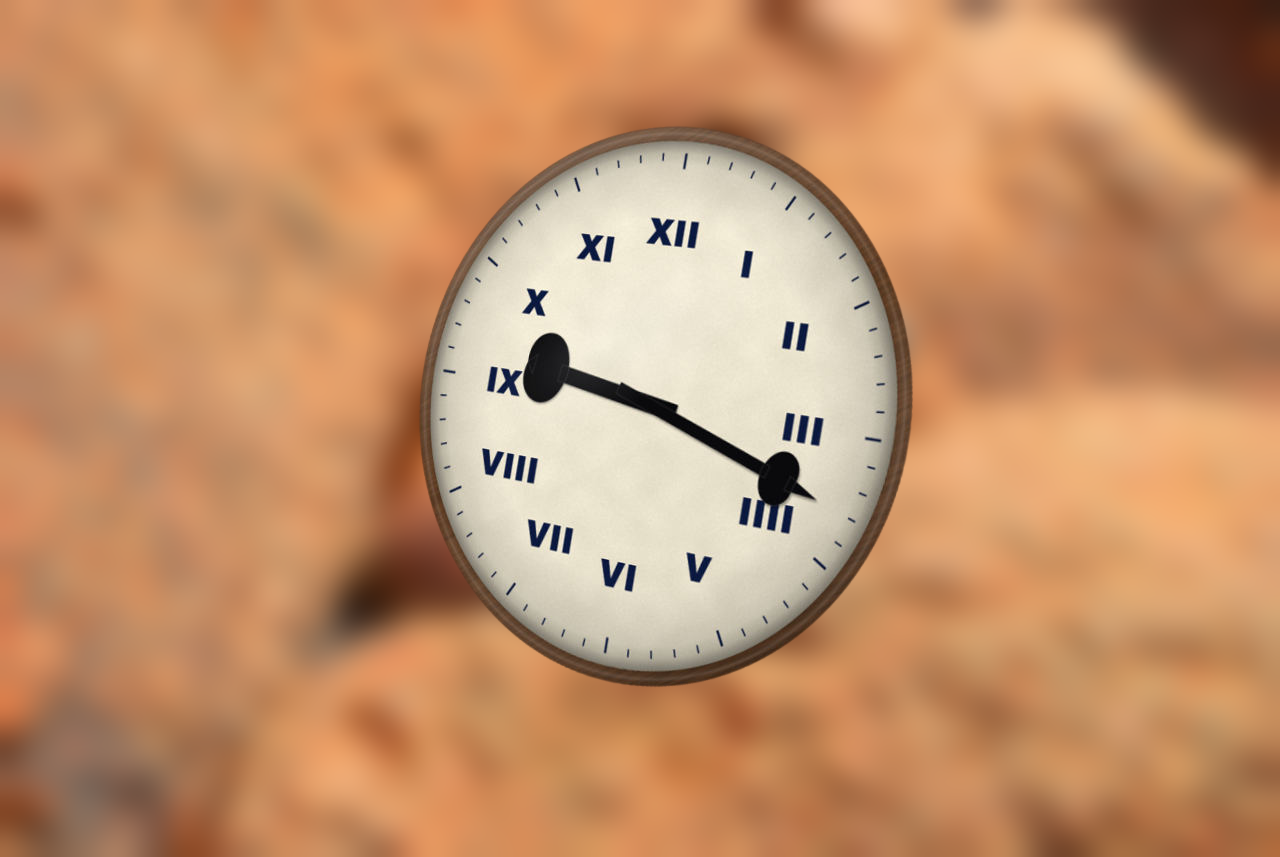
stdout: 9h18
